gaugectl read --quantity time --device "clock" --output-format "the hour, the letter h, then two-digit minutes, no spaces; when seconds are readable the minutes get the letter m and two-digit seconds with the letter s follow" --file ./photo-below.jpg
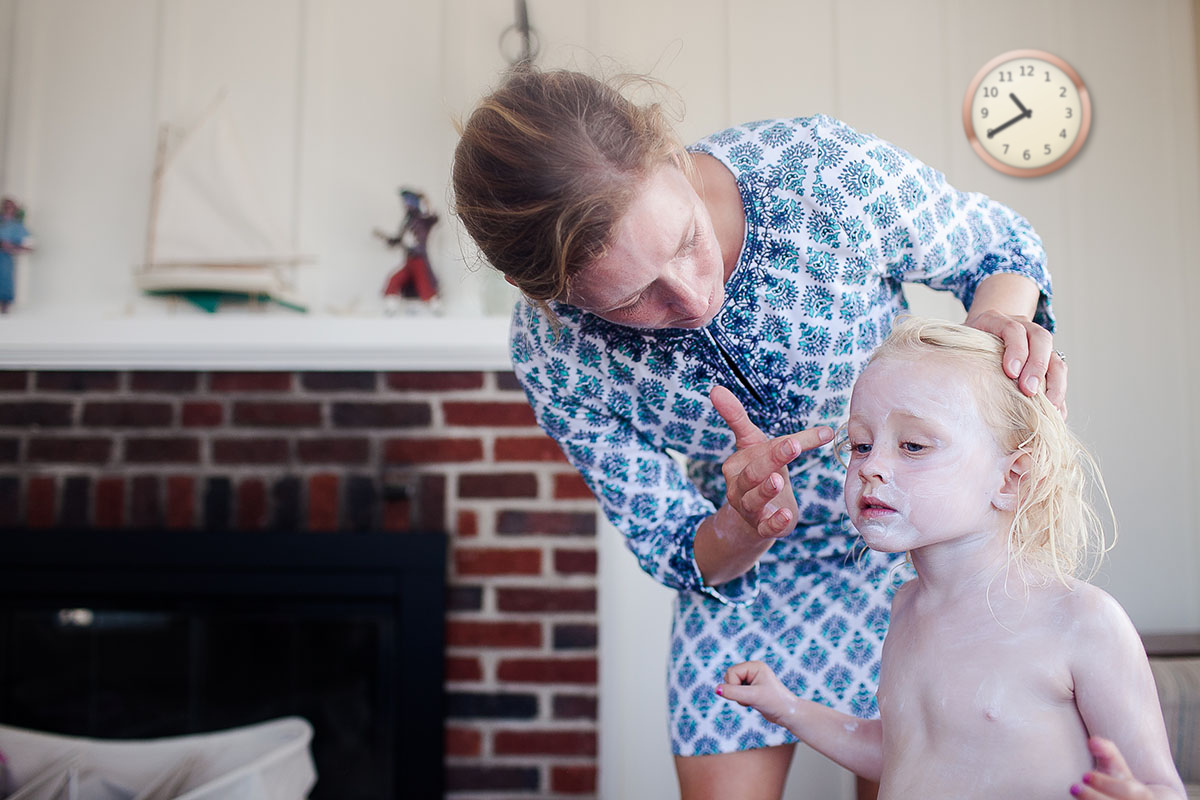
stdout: 10h40
